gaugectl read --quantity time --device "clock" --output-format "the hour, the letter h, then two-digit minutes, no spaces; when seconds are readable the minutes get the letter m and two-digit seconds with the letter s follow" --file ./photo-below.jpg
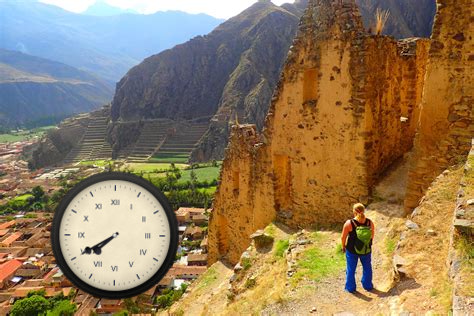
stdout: 7h40
